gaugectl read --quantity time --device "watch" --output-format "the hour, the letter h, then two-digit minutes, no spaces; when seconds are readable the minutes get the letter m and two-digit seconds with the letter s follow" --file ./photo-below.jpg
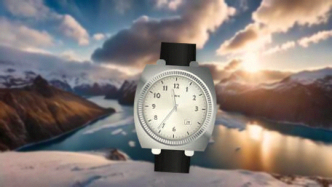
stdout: 11h36
